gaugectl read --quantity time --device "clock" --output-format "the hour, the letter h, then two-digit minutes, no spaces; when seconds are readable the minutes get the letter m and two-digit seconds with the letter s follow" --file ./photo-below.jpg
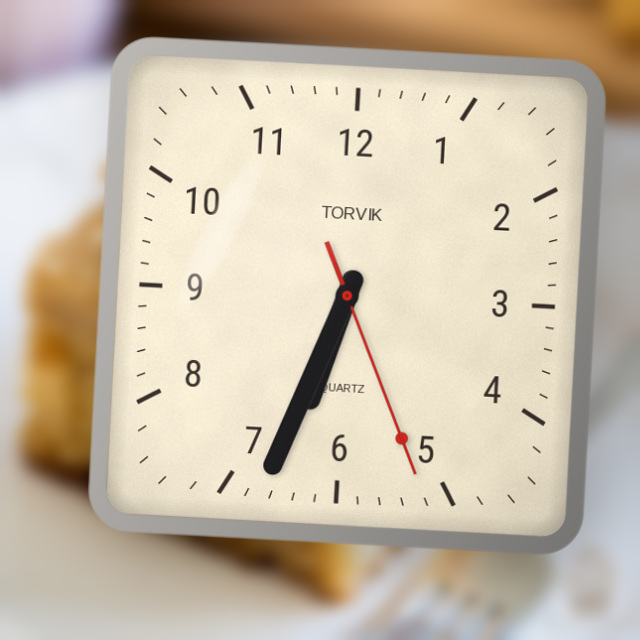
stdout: 6h33m26s
